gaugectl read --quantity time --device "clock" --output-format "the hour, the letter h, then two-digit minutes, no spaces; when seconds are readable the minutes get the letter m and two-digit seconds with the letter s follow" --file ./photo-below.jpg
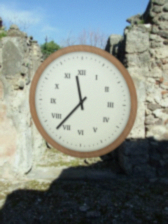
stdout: 11h37
